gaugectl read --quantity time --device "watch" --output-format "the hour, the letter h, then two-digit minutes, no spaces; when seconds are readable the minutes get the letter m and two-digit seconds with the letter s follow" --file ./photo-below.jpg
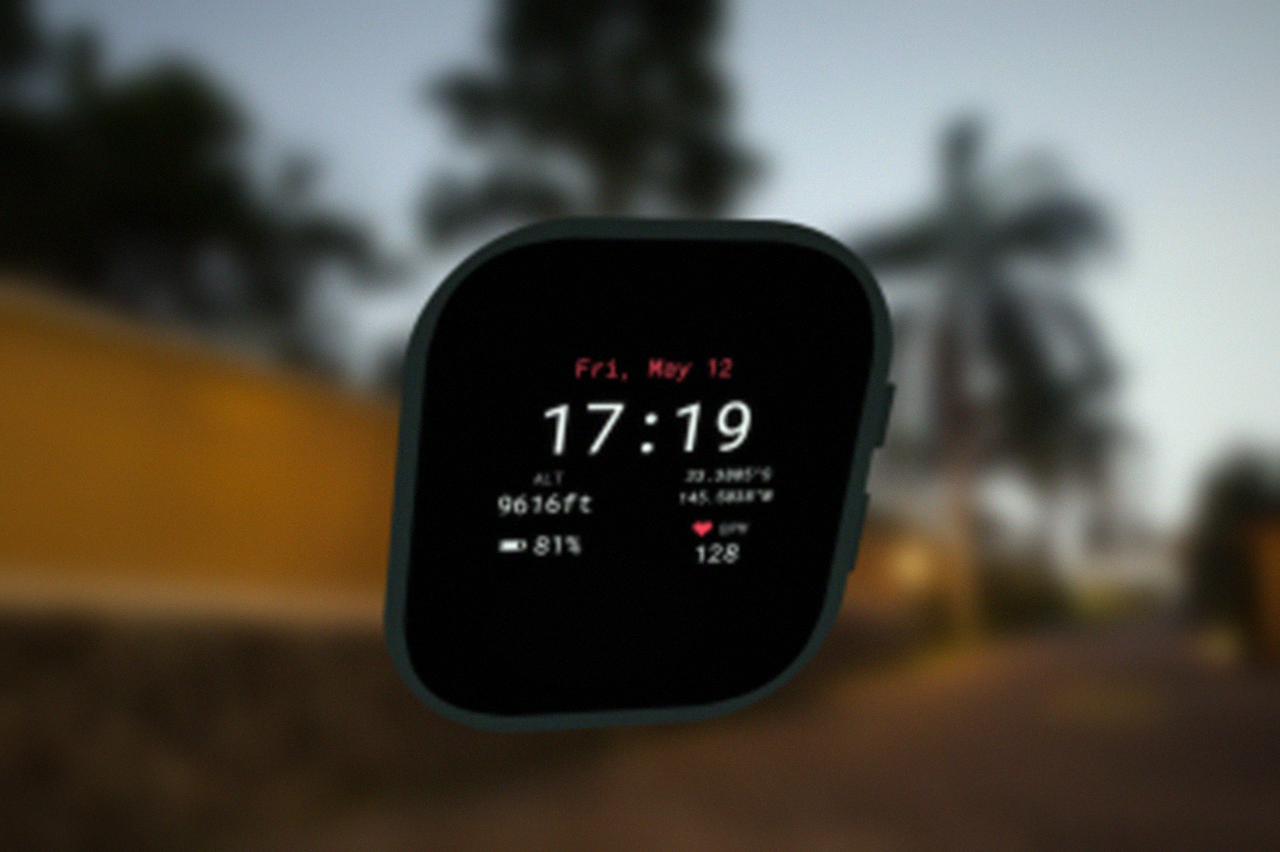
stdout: 17h19
